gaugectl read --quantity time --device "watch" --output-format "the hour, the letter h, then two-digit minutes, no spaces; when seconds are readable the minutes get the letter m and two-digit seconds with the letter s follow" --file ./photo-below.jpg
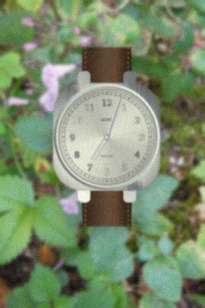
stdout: 7h03
